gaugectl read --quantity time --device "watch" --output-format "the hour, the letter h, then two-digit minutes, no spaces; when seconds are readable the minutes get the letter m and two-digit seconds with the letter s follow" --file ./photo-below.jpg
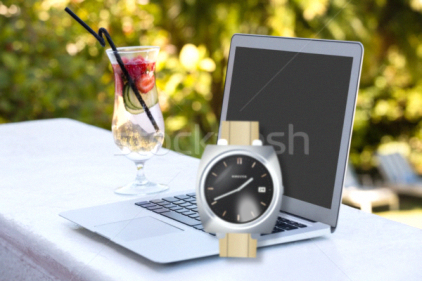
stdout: 1h41
